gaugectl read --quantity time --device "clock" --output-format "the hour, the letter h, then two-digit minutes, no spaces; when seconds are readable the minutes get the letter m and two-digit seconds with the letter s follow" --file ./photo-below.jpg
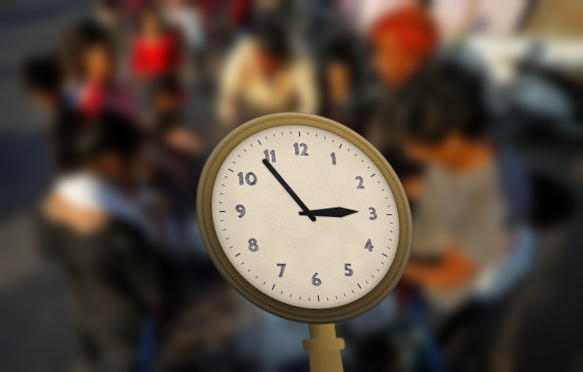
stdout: 2h54
